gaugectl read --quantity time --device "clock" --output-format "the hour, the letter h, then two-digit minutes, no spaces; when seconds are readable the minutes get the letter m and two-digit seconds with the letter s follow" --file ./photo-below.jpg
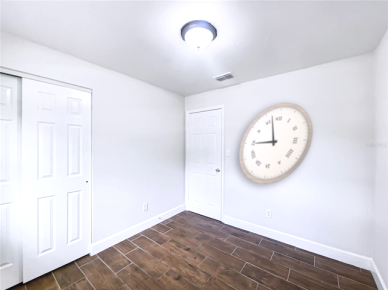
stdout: 8h57
